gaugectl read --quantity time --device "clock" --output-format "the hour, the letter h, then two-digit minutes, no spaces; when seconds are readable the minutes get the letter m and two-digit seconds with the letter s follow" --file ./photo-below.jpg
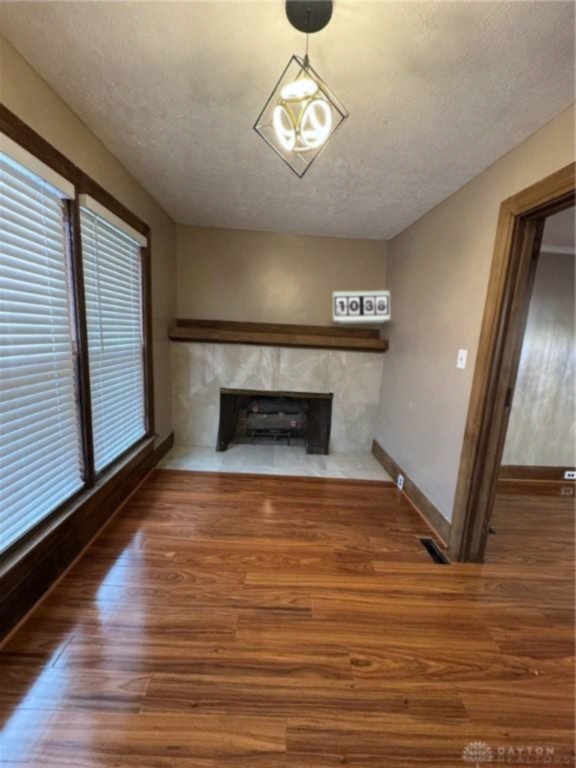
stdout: 10h38
